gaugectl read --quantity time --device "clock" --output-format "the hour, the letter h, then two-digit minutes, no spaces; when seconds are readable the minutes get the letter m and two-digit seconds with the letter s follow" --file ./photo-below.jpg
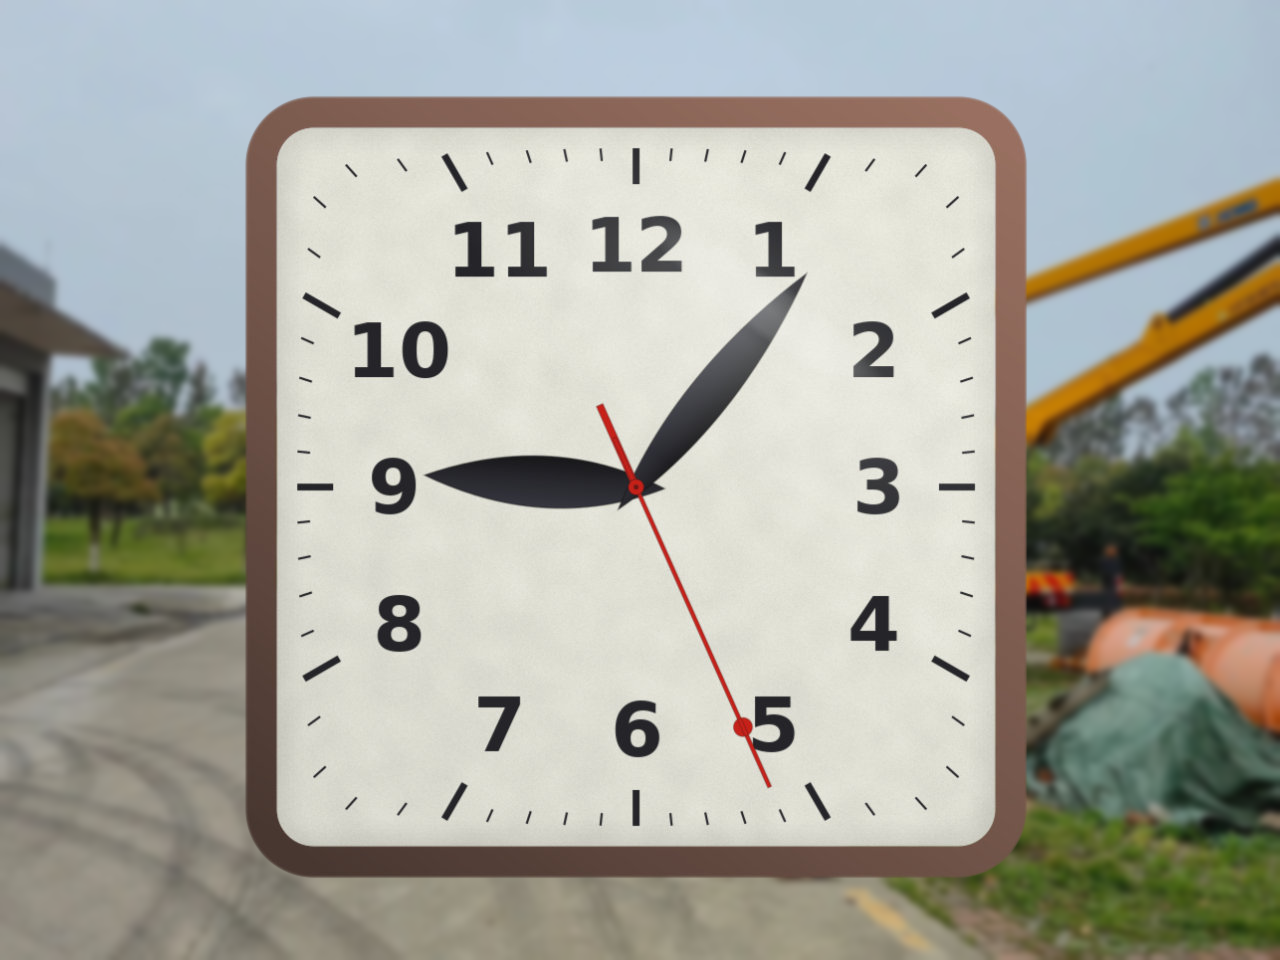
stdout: 9h06m26s
